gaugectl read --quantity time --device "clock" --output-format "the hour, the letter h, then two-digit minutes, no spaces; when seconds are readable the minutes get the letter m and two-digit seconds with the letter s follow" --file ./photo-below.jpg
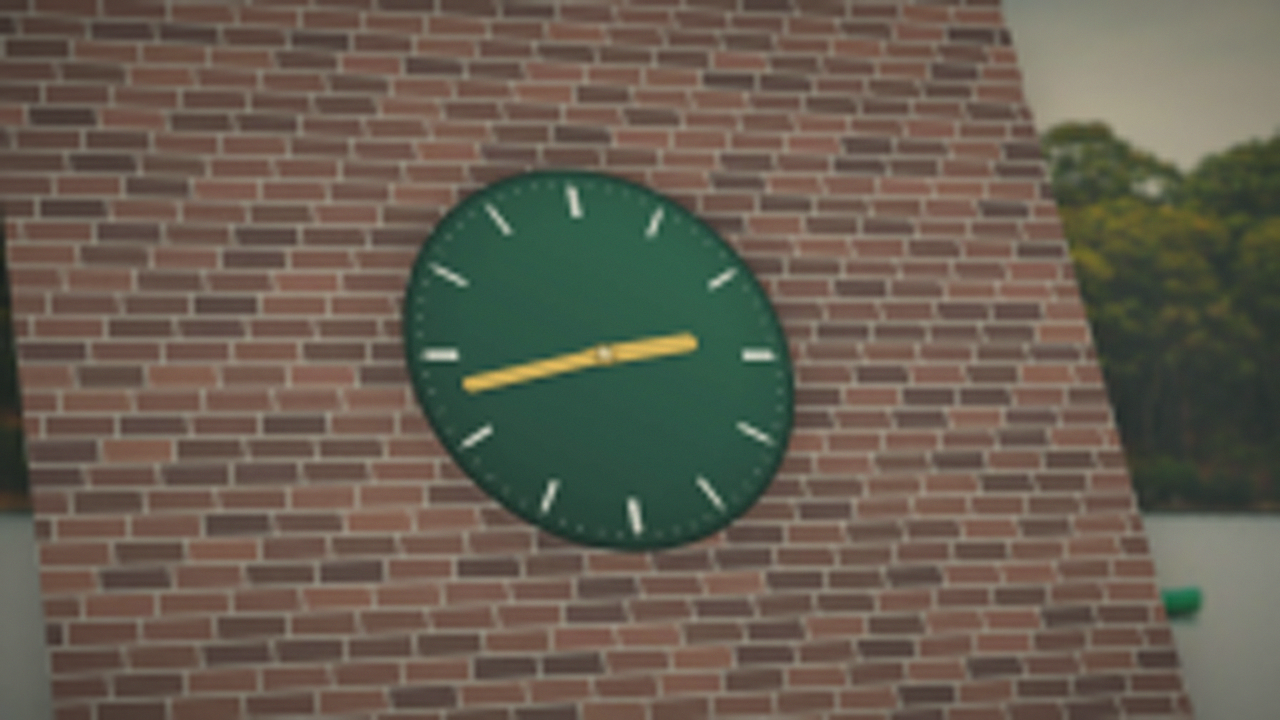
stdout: 2h43
